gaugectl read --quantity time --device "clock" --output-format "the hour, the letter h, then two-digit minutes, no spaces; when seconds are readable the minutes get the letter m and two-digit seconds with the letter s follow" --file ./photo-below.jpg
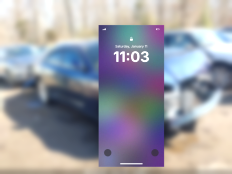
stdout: 11h03
